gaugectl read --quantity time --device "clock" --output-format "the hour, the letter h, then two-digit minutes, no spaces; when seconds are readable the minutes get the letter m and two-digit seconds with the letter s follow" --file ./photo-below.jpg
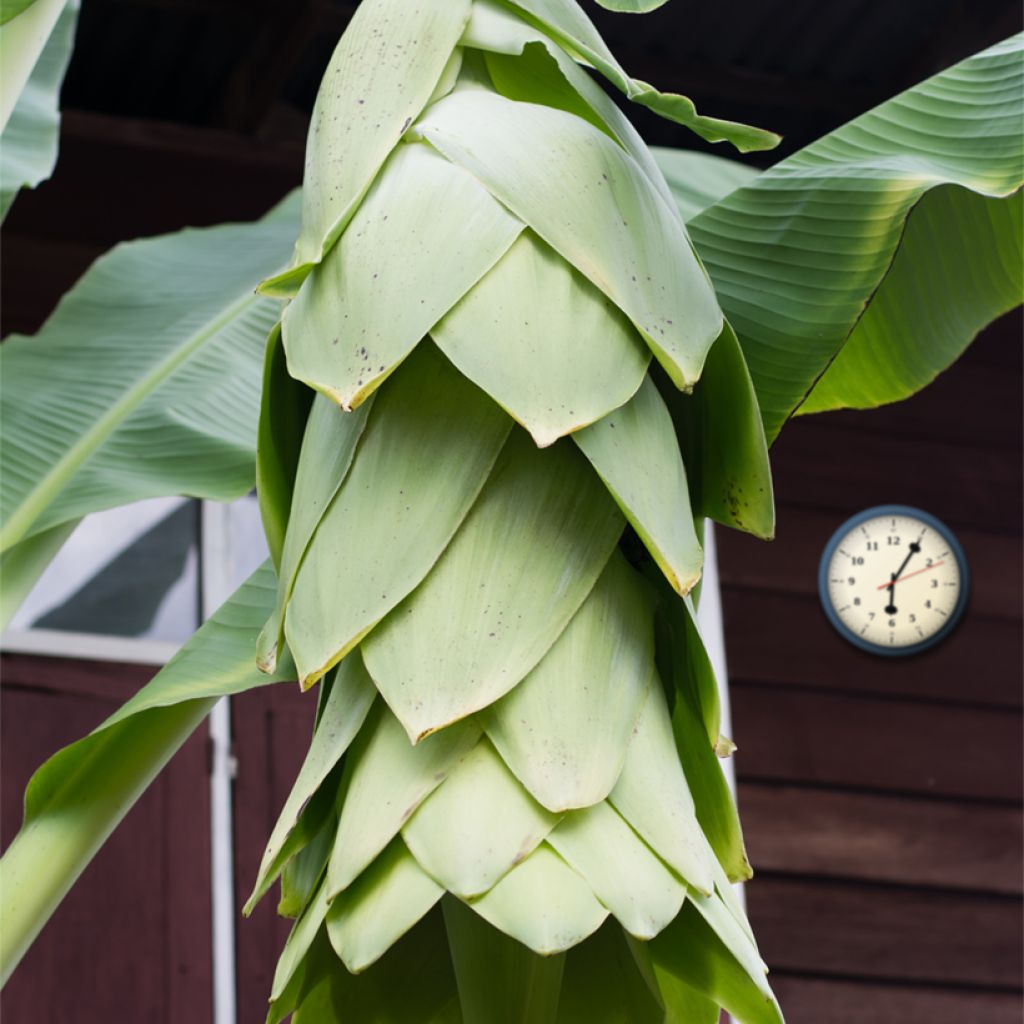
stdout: 6h05m11s
